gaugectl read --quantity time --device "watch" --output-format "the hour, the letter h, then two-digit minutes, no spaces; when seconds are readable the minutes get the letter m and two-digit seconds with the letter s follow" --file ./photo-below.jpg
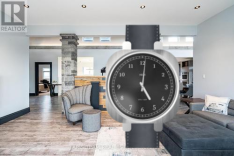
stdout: 5h01
